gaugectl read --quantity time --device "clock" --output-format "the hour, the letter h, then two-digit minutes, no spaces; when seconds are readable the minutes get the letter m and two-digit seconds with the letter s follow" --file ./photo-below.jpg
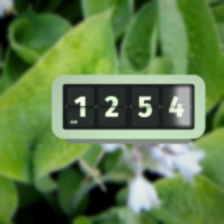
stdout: 12h54
